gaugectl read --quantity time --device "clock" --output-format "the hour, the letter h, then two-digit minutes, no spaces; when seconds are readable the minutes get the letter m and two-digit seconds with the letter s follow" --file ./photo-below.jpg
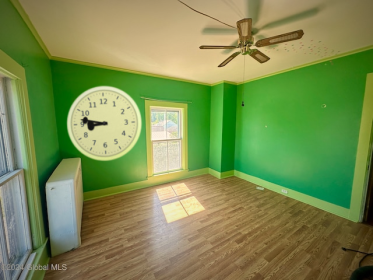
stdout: 8h47
